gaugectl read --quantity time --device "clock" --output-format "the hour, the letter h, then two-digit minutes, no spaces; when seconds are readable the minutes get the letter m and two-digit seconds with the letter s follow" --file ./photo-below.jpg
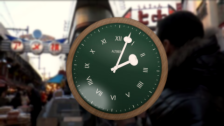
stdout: 2h03
